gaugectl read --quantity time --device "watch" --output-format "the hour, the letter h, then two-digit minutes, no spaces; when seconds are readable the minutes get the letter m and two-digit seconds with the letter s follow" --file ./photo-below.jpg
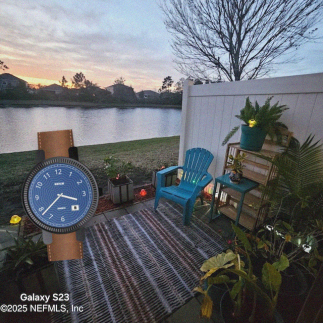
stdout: 3h38
